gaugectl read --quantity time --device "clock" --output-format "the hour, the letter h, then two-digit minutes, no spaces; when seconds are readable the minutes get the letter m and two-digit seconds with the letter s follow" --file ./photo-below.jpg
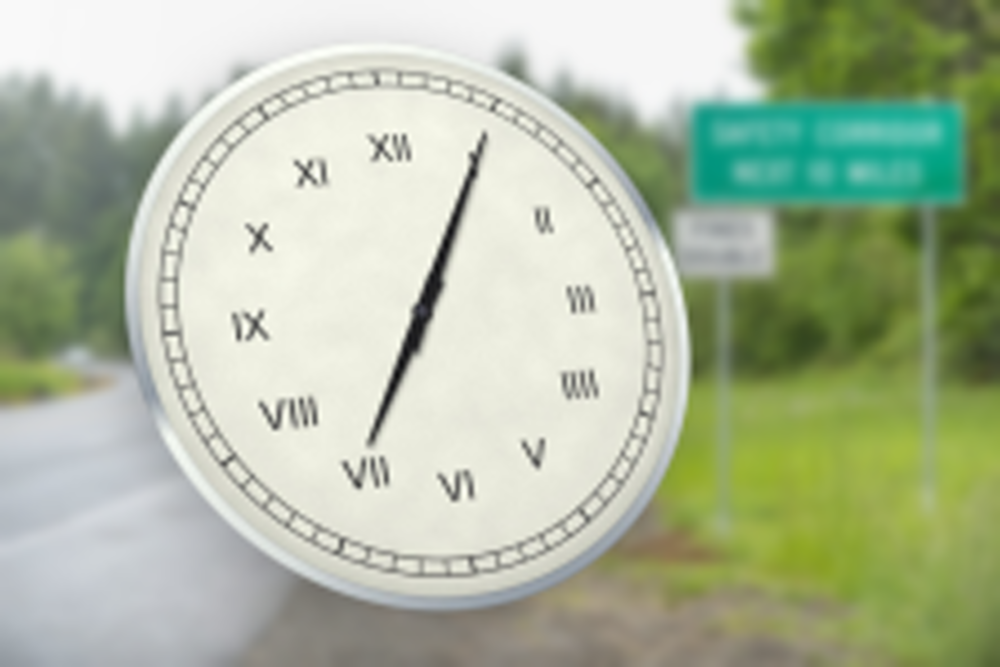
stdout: 7h05
